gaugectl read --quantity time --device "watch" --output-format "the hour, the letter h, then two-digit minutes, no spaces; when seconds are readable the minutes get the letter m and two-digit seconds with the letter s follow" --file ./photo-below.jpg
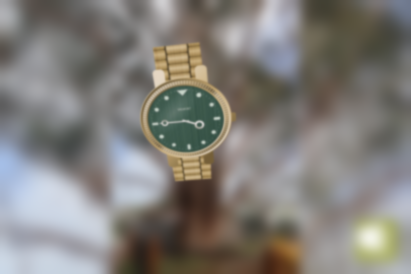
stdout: 3h45
